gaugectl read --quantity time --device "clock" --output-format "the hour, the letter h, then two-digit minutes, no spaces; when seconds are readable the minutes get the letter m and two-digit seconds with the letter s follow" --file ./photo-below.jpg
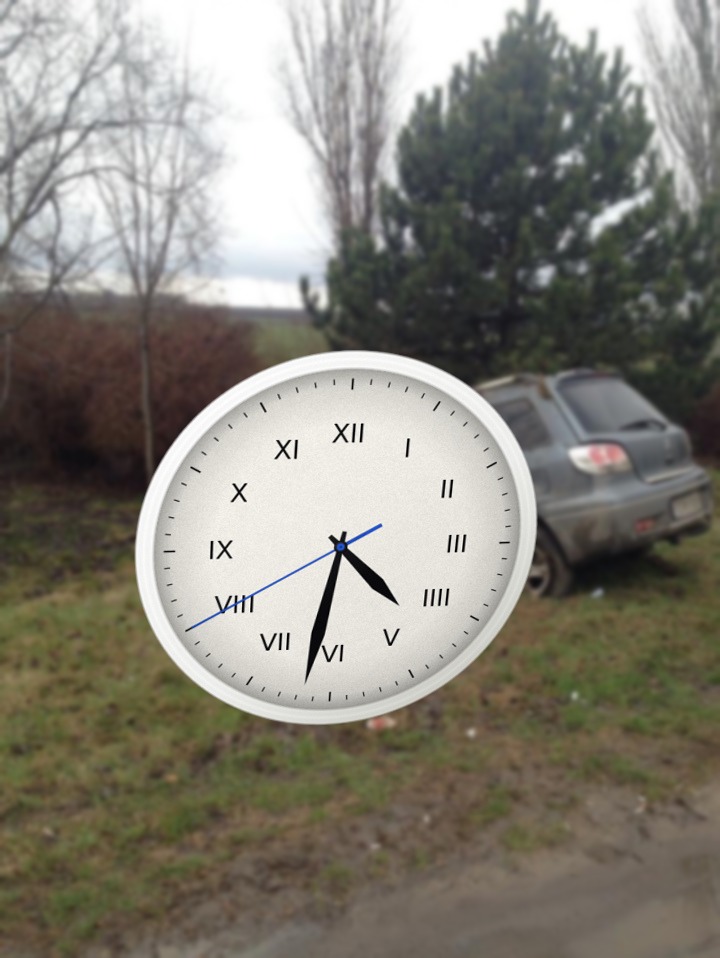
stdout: 4h31m40s
